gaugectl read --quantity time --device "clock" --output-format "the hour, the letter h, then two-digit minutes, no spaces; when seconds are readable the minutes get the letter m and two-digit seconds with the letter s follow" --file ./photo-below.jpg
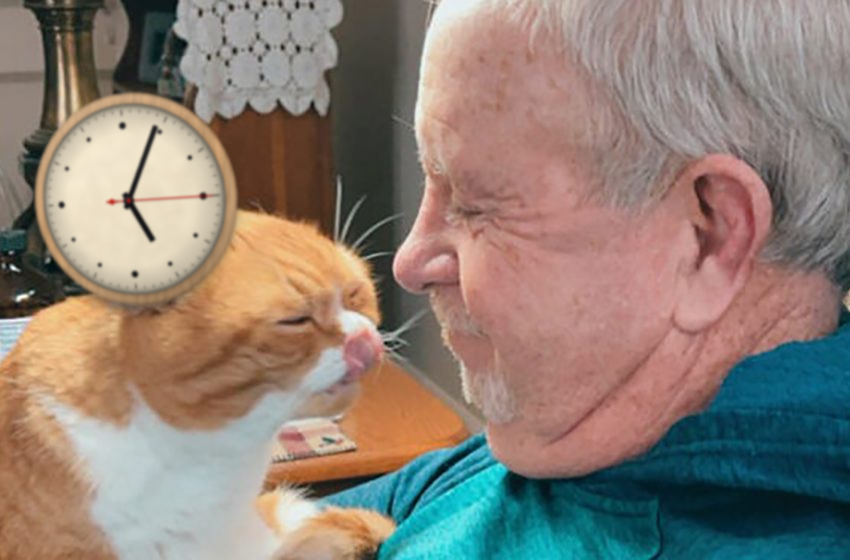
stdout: 5h04m15s
